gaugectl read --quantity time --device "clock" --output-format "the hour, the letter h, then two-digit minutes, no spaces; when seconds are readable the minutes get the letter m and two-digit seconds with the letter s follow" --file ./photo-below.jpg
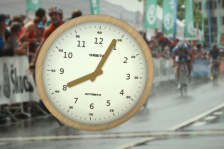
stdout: 8h04
